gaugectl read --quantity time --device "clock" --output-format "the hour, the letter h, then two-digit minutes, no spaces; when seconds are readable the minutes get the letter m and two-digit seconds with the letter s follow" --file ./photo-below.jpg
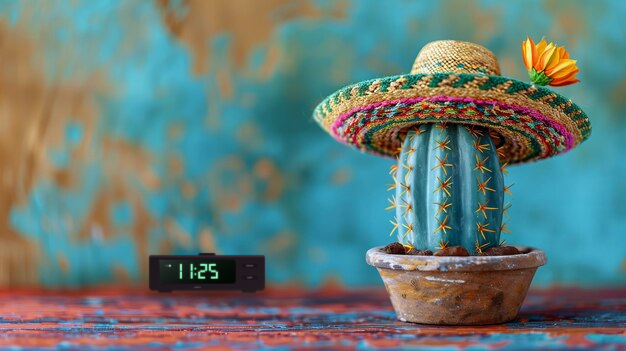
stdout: 11h25
